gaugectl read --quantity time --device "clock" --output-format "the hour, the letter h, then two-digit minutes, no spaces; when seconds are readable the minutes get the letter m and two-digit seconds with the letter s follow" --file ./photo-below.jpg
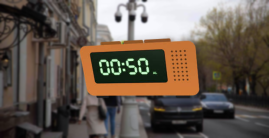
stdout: 0h50
